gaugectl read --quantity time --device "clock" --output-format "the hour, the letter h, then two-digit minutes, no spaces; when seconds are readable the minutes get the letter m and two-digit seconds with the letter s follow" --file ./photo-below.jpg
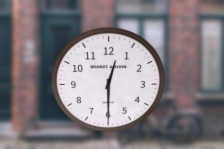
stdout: 12h30
